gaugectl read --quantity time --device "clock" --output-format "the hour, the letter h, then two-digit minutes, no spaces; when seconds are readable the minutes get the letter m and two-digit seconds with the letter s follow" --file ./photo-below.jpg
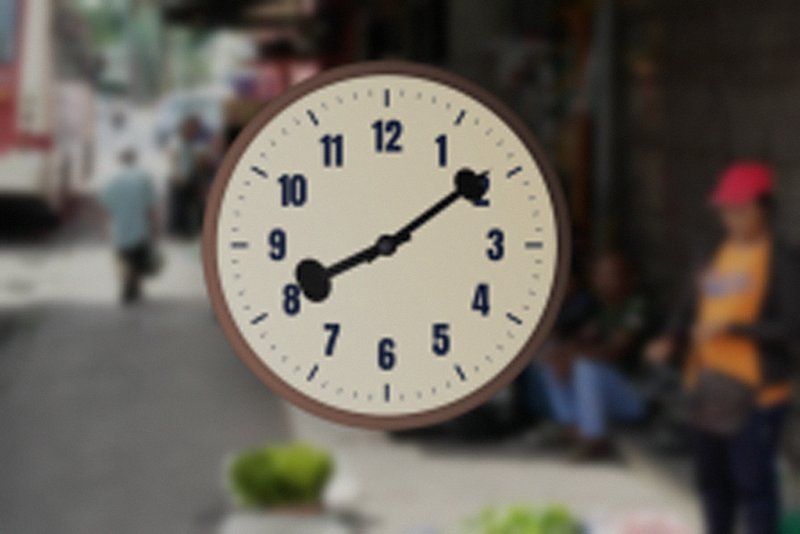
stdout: 8h09
